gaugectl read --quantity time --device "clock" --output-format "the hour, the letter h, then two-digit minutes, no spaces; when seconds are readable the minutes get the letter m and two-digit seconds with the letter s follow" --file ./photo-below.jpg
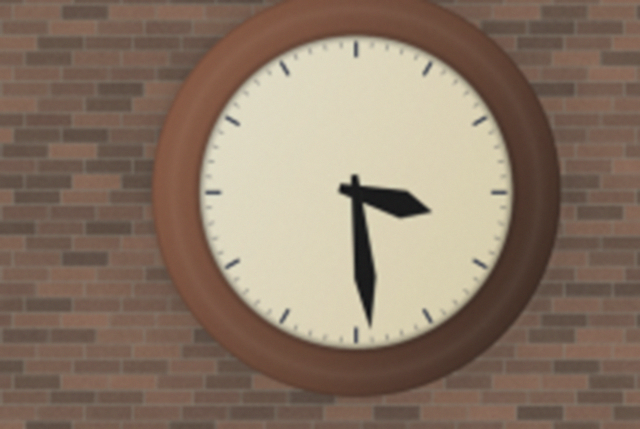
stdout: 3h29
